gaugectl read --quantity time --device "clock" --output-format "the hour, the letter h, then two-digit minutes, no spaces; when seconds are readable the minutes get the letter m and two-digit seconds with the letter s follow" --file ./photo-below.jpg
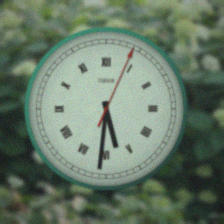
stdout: 5h31m04s
